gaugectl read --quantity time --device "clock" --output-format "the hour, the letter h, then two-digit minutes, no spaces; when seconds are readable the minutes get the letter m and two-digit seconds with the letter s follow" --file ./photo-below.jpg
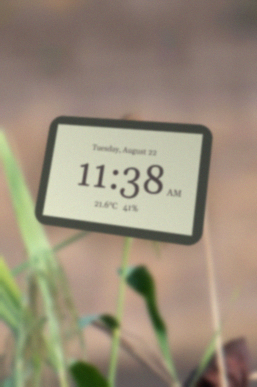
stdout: 11h38
